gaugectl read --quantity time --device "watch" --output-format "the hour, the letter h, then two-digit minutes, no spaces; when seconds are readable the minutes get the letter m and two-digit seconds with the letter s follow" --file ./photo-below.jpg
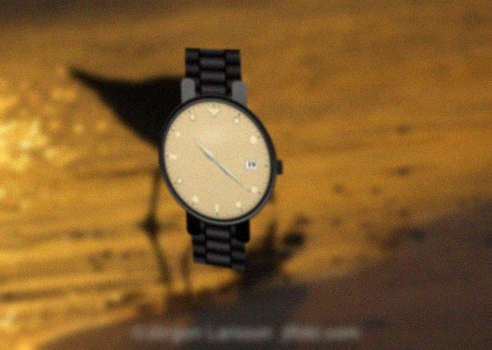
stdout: 10h21
